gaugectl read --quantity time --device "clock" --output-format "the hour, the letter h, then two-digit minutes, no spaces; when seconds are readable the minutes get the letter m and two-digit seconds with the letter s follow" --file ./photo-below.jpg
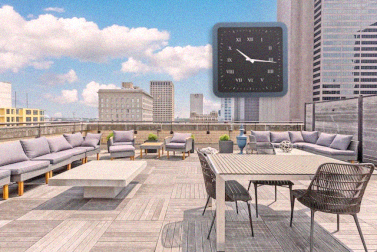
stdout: 10h16
